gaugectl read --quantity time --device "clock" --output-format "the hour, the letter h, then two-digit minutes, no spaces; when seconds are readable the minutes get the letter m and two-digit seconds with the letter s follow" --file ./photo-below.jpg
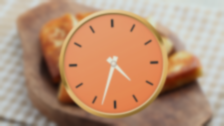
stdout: 4h33
